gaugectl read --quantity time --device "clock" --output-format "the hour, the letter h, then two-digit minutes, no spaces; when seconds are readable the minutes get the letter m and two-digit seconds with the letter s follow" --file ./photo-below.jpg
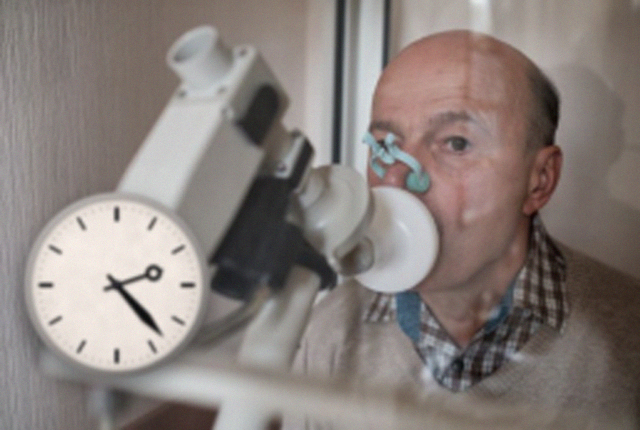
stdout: 2h23
